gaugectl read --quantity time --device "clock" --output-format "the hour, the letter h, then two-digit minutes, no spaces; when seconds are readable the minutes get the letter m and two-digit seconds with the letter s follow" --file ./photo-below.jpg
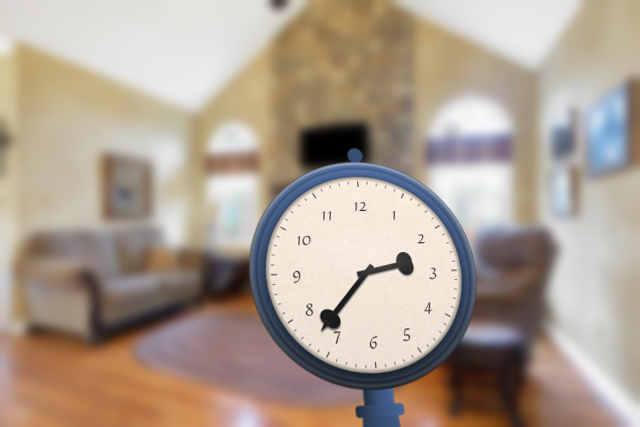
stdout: 2h37
